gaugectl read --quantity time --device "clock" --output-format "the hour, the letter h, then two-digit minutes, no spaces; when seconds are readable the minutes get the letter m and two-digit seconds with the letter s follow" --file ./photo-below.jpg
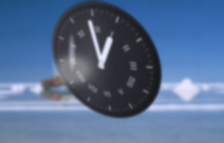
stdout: 12h59
